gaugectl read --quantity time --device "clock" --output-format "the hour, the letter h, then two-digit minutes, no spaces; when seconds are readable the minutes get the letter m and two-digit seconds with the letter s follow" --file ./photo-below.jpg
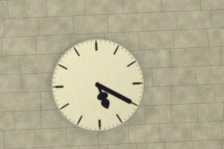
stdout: 5h20
